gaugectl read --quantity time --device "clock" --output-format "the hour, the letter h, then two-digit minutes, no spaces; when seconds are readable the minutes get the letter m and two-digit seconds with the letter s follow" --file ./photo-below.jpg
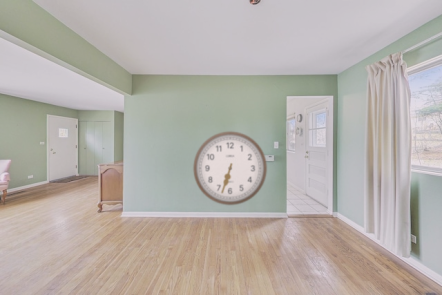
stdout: 6h33
